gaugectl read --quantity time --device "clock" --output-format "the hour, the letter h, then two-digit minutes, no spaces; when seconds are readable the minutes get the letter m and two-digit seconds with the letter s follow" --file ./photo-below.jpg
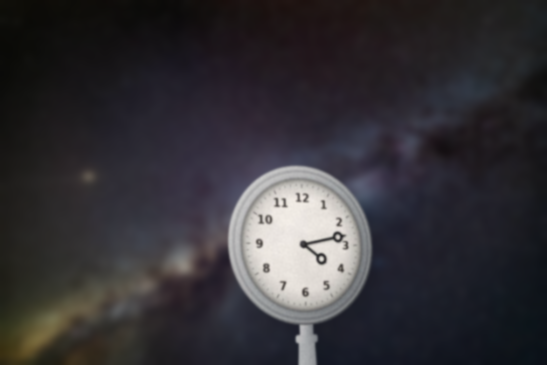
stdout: 4h13
